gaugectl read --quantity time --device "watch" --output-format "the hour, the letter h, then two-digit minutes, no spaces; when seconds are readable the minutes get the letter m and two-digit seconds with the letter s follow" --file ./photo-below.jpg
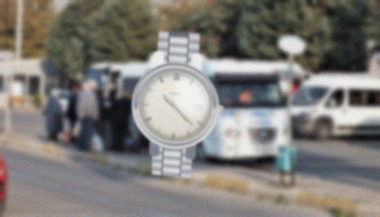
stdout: 10h22
